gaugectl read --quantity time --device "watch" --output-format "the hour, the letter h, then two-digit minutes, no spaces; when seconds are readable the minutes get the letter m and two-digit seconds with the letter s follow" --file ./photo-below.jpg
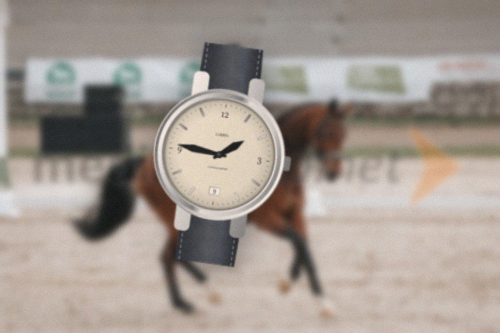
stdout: 1h46
